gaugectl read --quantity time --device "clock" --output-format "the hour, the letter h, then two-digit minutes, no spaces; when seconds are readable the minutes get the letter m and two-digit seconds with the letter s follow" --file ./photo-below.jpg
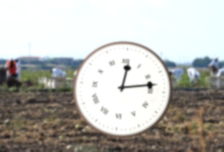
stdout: 12h13
